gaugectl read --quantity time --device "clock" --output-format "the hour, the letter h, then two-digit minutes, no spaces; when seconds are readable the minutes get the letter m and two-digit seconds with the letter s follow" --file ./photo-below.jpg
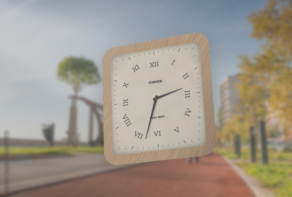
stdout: 2h33
